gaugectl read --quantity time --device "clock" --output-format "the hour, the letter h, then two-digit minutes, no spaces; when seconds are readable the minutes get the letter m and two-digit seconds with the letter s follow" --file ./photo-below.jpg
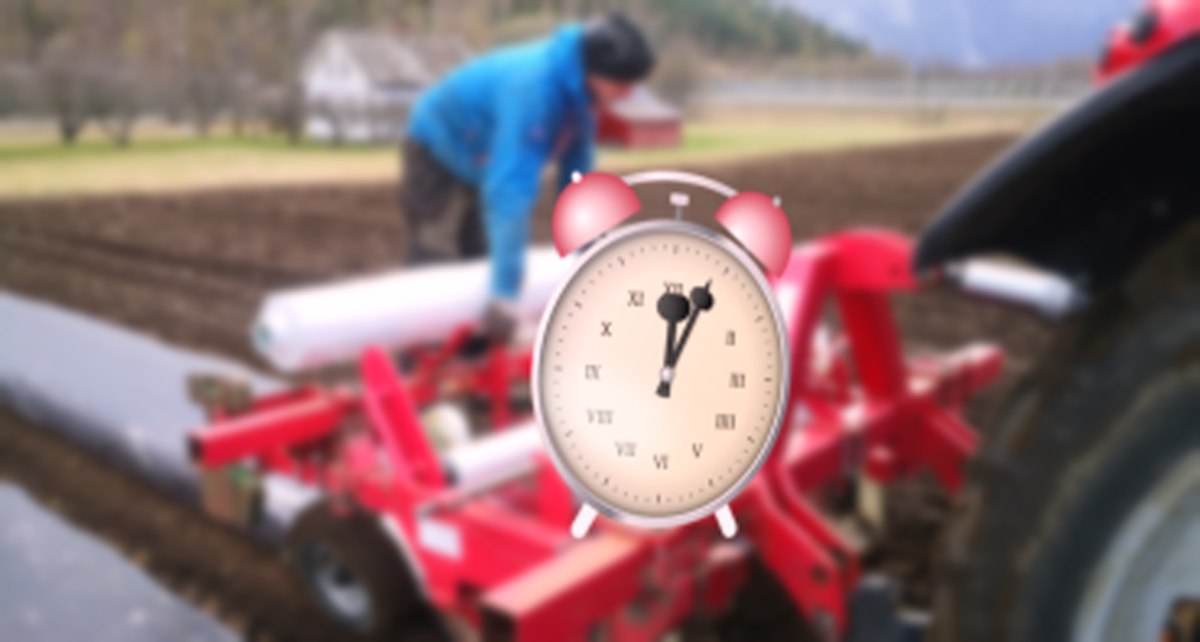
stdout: 12h04
